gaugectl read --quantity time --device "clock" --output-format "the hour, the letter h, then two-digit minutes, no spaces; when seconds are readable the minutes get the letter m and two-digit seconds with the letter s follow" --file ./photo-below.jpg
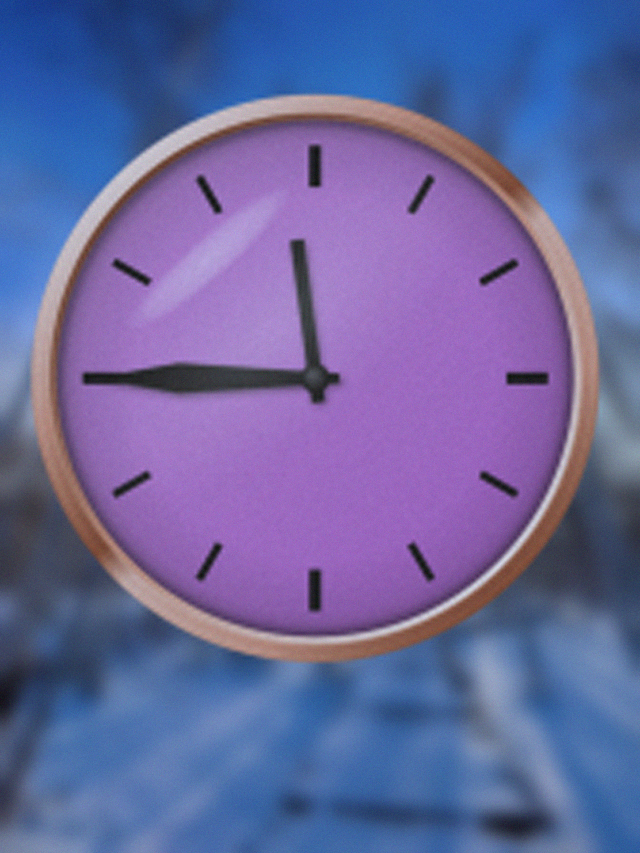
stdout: 11h45
